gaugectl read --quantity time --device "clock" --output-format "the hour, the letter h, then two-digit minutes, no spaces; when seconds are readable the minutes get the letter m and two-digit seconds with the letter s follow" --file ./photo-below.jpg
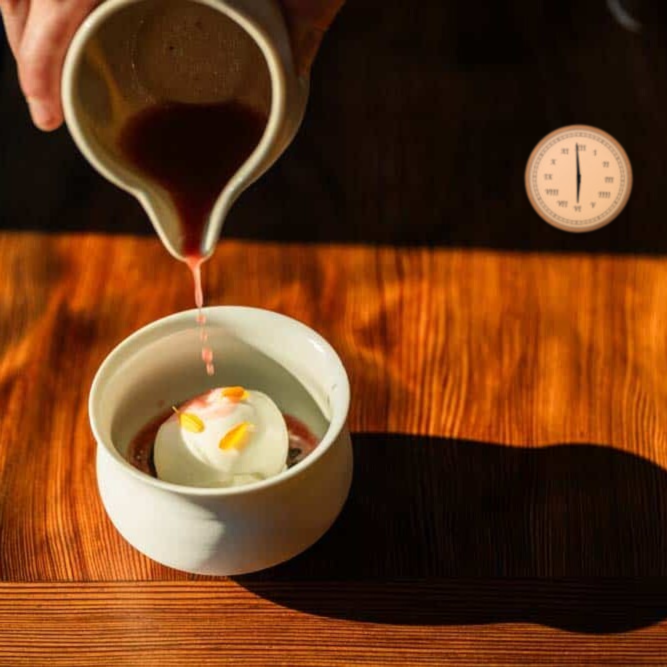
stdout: 5h59
